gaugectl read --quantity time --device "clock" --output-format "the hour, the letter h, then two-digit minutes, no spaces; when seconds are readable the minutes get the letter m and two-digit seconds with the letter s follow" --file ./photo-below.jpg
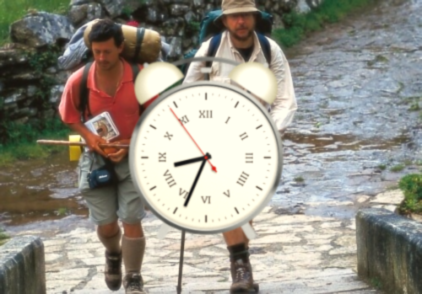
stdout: 8h33m54s
